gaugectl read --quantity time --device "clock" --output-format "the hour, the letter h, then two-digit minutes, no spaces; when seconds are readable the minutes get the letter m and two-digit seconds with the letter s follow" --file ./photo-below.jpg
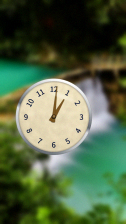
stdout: 1h01
